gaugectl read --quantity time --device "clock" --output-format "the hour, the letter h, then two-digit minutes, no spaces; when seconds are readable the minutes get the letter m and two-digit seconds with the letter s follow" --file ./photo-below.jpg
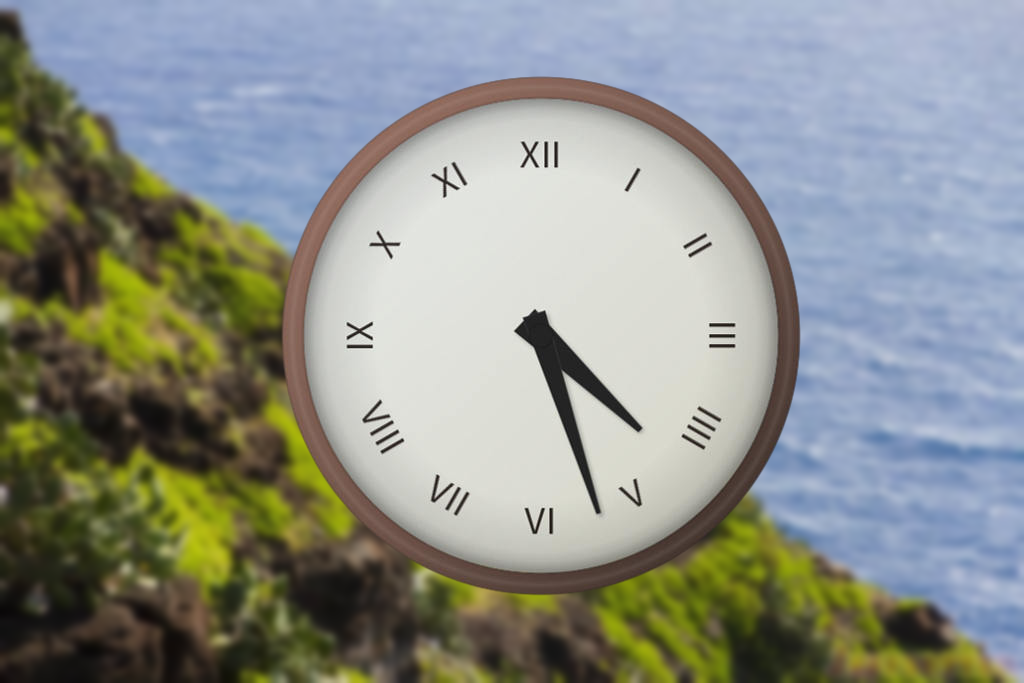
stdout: 4h27
